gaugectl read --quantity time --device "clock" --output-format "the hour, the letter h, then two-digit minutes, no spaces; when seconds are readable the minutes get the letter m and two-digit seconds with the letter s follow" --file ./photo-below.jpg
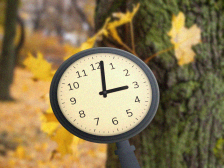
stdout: 3h02
